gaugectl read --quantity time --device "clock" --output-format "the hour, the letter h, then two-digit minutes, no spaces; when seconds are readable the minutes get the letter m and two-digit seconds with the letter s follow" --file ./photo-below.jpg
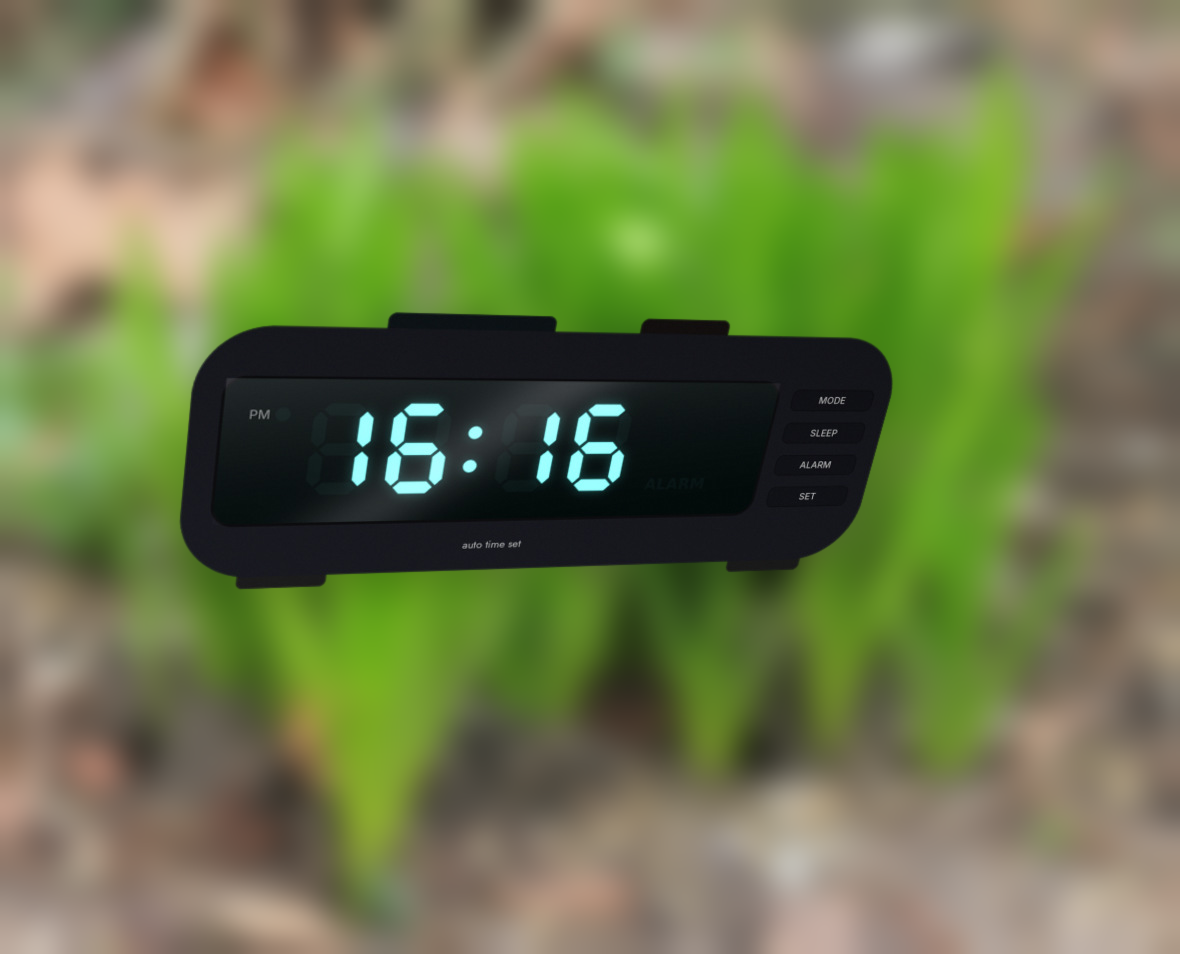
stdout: 16h16
